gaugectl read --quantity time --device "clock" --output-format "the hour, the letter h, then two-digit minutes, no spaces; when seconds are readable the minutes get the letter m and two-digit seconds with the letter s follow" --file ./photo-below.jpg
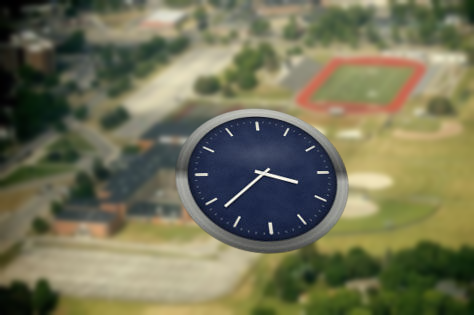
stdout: 3h38
